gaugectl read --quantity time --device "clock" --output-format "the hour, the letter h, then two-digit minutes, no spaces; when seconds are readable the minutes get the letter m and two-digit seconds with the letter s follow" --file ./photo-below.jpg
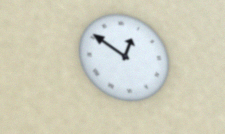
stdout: 12h51
